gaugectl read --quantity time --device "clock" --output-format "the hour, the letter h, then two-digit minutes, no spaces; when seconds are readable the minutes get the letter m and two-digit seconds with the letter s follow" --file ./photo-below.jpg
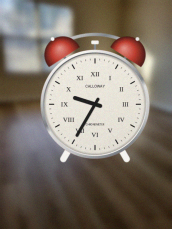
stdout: 9h35
